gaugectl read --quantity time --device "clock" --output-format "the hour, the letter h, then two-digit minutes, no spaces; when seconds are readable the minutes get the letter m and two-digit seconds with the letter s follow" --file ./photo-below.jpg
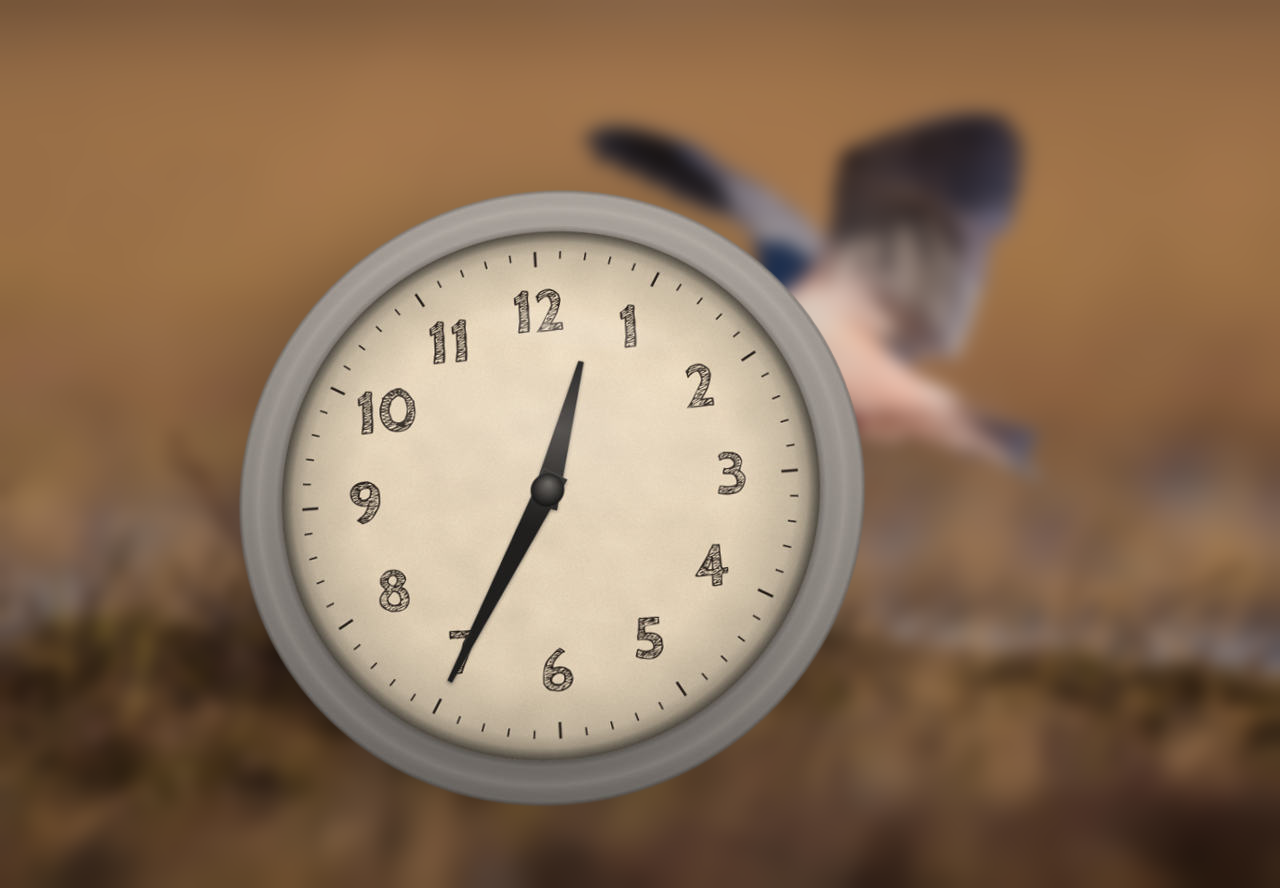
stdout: 12h35
